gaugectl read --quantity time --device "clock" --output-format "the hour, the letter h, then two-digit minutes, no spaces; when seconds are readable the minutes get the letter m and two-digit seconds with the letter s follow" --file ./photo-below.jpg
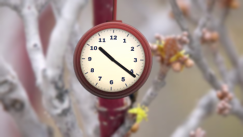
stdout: 10h21
